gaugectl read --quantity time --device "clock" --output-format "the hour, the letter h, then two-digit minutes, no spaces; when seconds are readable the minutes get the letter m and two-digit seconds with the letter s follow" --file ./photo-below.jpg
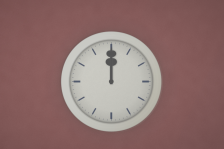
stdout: 12h00
